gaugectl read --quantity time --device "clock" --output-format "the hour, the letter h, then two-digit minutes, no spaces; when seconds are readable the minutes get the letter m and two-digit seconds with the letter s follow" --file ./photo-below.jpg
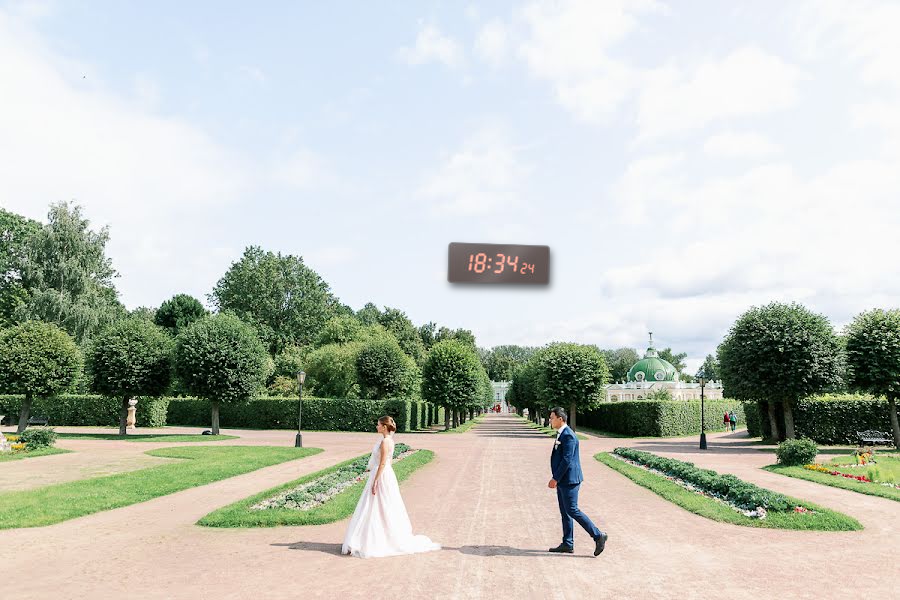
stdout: 18h34m24s
